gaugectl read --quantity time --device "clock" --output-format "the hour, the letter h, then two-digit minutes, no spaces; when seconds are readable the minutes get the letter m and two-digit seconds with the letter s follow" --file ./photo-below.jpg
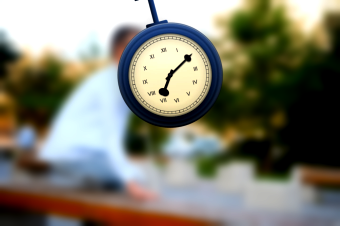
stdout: 7h10
